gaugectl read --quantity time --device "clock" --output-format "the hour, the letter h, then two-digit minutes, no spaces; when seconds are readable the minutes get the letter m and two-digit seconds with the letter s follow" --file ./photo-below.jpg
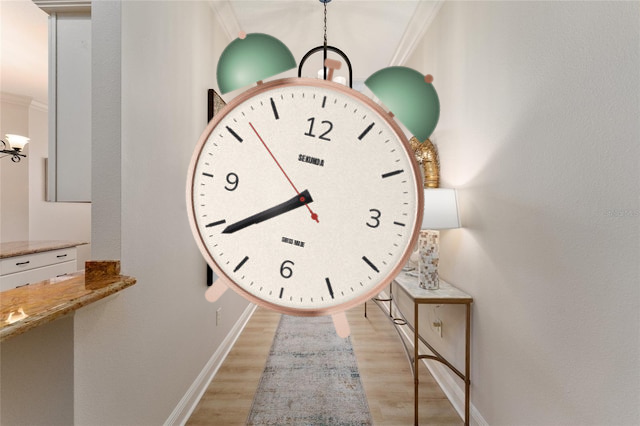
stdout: 7h38m52s
